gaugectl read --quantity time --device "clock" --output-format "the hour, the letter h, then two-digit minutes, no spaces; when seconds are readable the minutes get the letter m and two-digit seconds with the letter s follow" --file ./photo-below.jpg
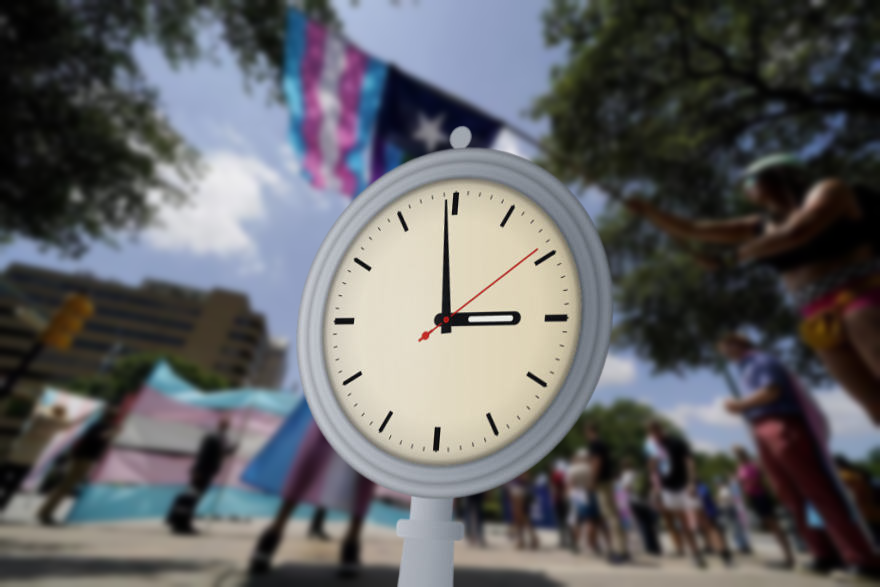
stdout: 2h59m09s
